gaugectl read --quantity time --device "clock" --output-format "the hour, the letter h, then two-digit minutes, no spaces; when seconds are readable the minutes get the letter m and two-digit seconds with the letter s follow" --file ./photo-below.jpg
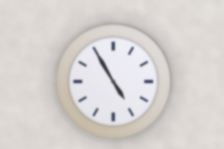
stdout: 4h55
